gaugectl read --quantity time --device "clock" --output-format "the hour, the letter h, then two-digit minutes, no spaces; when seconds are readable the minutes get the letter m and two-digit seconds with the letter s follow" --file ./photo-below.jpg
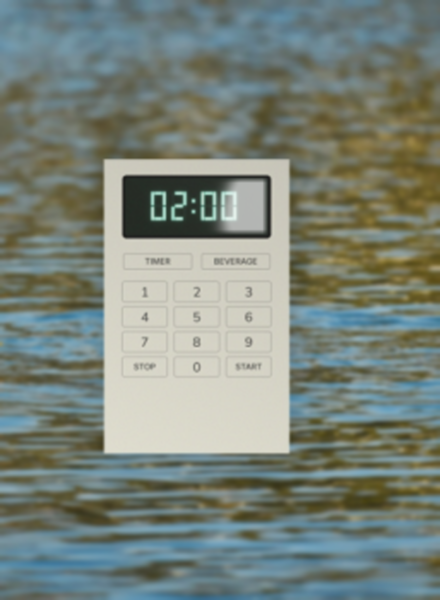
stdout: 2h00
